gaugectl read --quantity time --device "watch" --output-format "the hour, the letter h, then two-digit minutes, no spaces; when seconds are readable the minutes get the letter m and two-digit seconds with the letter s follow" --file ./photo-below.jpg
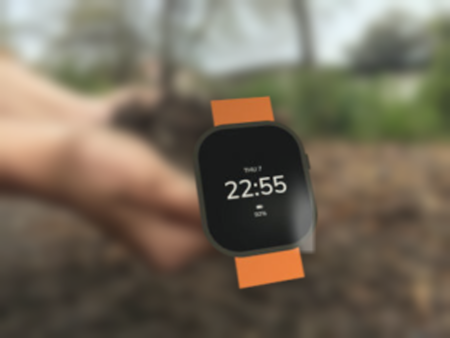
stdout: 22h55
